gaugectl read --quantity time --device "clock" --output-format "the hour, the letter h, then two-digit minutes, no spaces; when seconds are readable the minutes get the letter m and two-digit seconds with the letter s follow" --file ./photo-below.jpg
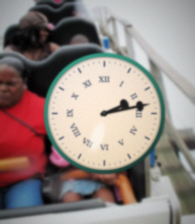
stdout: 2h13
